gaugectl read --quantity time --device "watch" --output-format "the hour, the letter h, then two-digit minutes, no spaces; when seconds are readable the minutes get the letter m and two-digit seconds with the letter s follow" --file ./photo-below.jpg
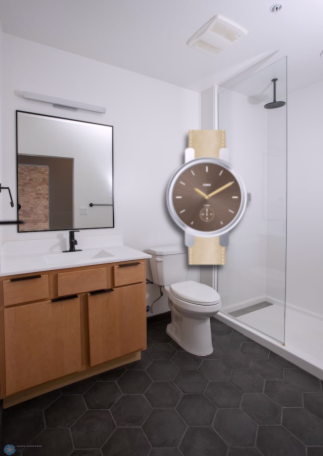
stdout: 10h10
